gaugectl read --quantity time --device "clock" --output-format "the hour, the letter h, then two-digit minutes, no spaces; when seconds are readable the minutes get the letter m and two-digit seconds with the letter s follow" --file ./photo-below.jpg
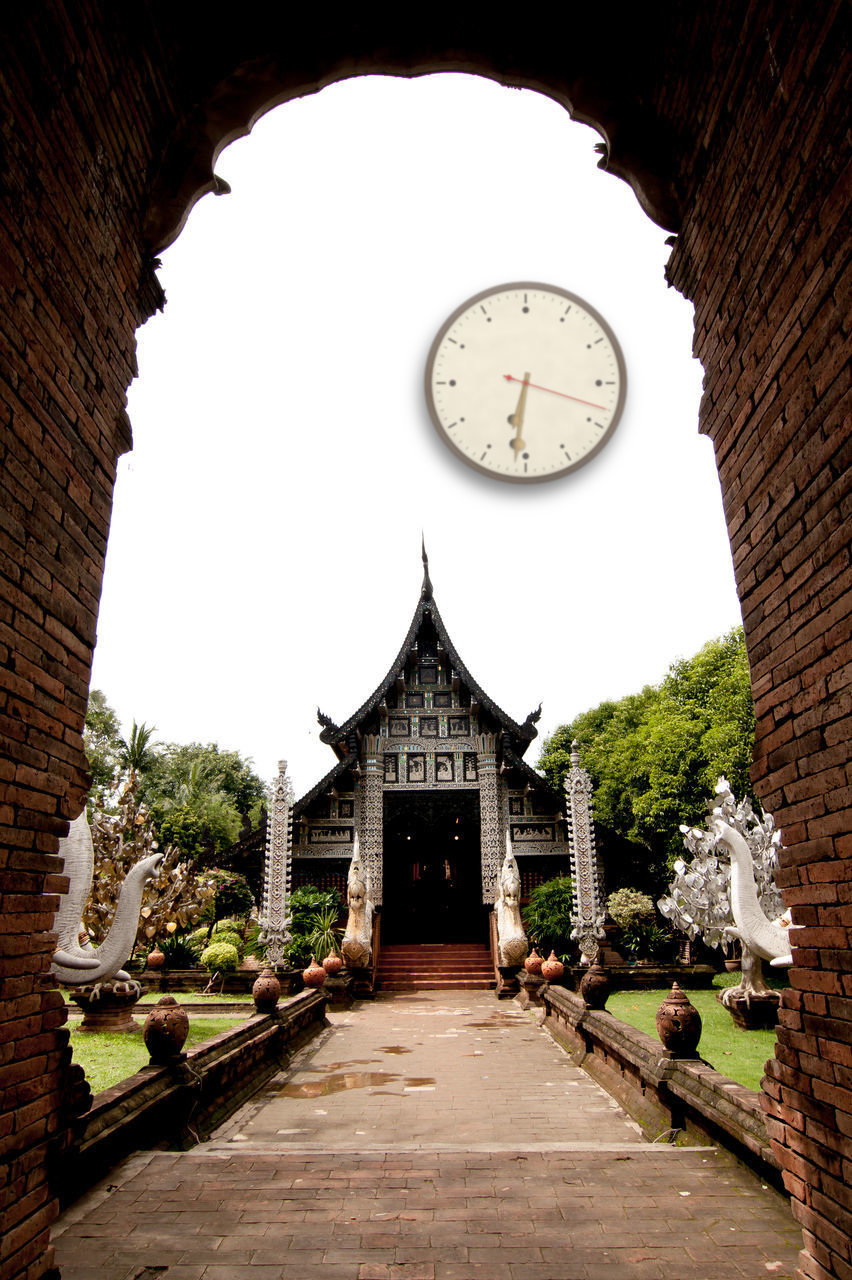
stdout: 6h31m18s
